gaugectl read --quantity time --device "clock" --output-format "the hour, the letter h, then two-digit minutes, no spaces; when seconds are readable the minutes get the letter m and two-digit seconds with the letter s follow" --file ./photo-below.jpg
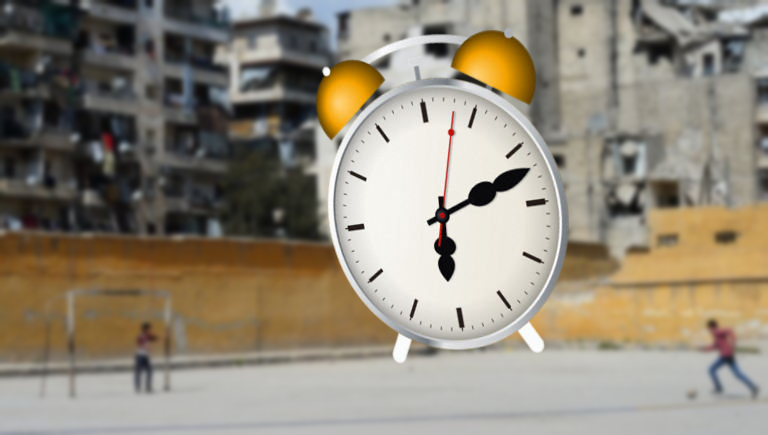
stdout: 6h12m03s
